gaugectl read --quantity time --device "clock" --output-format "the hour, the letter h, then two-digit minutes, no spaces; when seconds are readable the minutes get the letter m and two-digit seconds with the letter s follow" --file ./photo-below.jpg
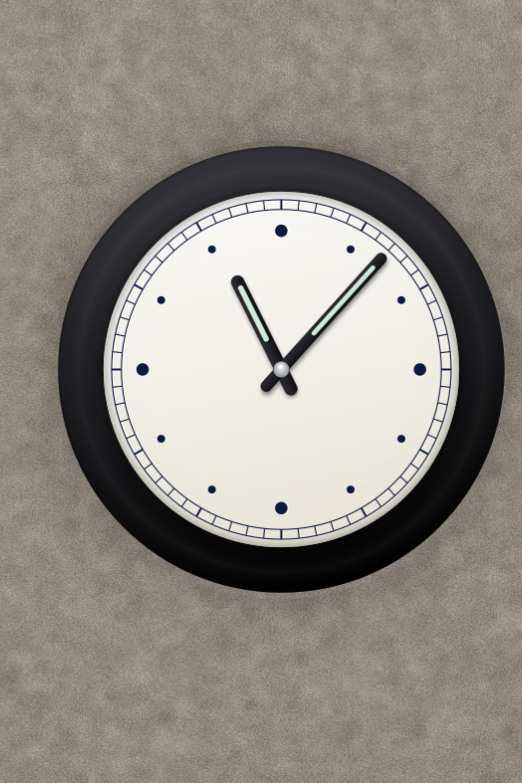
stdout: 11h07
